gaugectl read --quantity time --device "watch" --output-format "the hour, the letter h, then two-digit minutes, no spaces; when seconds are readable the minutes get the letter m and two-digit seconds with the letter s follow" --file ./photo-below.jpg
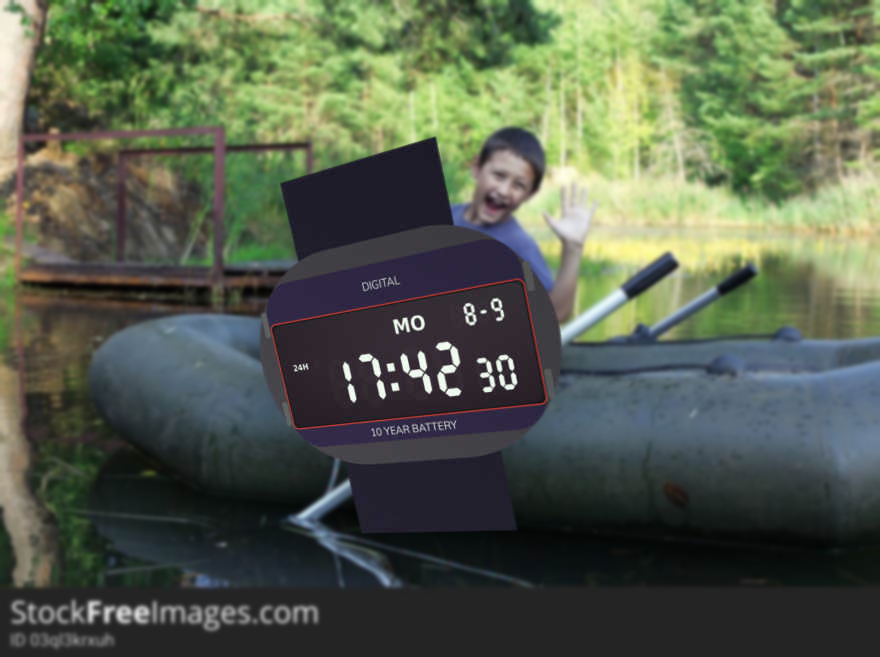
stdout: 17h42m30s
